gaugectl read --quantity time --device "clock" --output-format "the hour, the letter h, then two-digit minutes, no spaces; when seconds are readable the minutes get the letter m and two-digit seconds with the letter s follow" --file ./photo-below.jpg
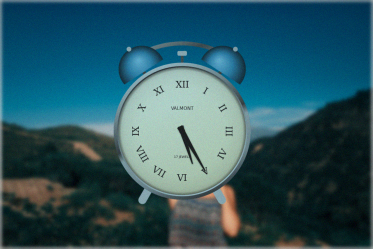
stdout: 5h25
